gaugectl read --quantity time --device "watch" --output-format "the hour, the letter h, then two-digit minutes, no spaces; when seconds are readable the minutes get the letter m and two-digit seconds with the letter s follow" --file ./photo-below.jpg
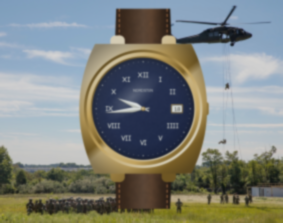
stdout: 9h44
